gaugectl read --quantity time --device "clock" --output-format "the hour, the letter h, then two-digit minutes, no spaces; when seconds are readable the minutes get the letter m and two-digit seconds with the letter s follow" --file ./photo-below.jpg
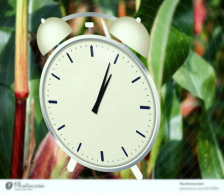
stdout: 1h04
